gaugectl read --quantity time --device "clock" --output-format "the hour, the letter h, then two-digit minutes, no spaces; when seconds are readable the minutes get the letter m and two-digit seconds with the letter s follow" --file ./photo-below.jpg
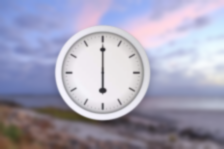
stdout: 6h00
